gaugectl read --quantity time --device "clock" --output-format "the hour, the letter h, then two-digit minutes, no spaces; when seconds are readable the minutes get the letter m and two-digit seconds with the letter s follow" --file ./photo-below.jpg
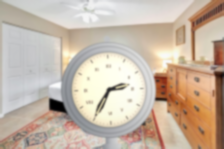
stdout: 2h35
